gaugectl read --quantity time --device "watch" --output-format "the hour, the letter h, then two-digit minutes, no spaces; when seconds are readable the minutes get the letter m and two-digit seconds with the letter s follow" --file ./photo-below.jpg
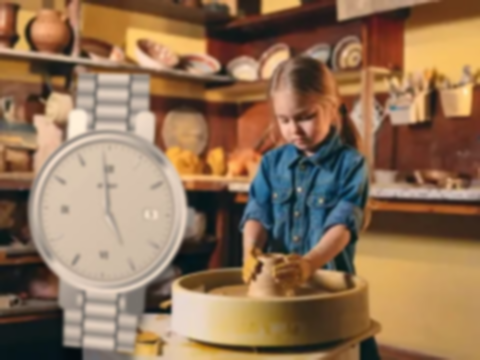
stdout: 4h59
